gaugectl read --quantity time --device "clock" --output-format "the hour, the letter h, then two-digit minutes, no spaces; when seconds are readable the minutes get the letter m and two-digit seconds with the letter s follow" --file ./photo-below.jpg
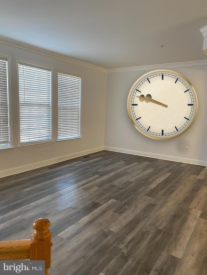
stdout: 9h48
